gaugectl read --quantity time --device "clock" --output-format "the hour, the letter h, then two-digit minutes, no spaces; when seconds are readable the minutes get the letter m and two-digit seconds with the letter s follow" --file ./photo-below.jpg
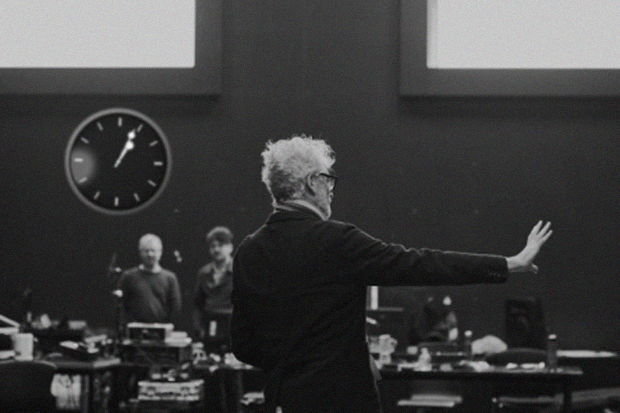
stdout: 1h04
